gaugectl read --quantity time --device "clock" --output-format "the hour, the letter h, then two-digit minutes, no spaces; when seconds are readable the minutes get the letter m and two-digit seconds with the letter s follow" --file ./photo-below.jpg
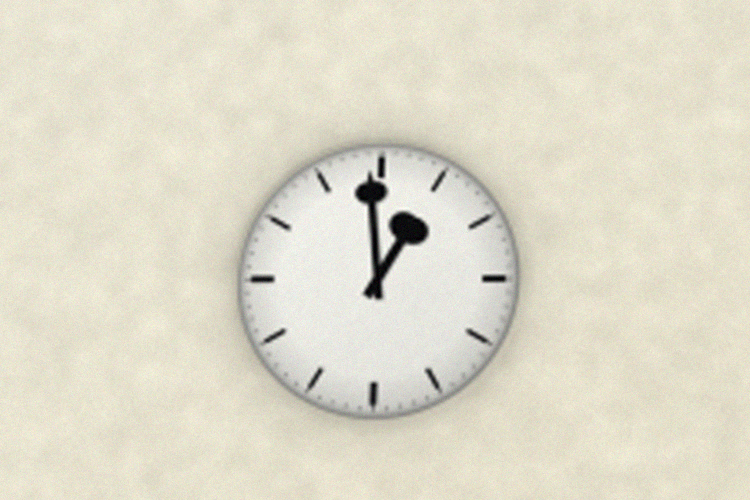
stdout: 12h59
